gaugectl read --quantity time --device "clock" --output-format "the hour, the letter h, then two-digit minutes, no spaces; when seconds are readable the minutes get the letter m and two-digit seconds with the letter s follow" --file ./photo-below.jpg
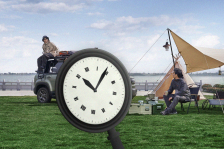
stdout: 11h09
